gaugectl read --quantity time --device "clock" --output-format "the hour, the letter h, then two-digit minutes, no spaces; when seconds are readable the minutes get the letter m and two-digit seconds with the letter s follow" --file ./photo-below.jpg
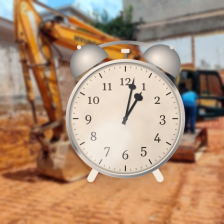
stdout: 1h02
